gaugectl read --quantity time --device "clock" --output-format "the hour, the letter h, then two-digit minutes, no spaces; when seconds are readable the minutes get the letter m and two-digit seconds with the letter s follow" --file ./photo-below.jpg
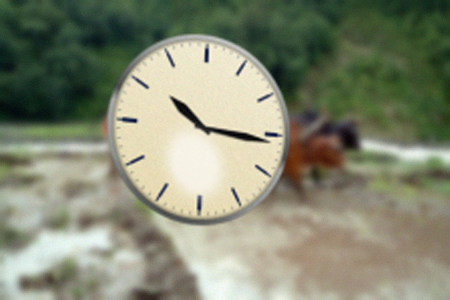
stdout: 10h16
